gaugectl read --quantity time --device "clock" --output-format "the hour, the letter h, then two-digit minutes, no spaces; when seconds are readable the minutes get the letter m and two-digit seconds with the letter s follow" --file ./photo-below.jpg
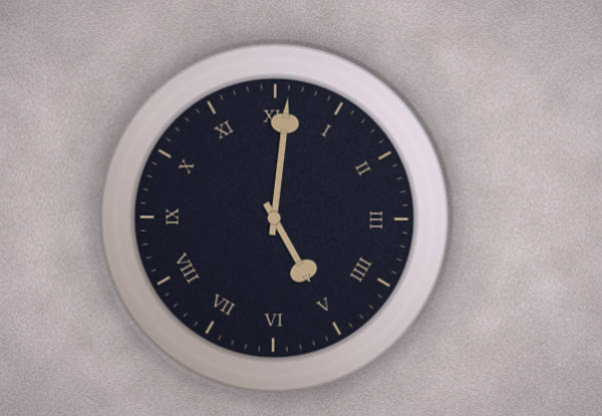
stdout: 5h01
